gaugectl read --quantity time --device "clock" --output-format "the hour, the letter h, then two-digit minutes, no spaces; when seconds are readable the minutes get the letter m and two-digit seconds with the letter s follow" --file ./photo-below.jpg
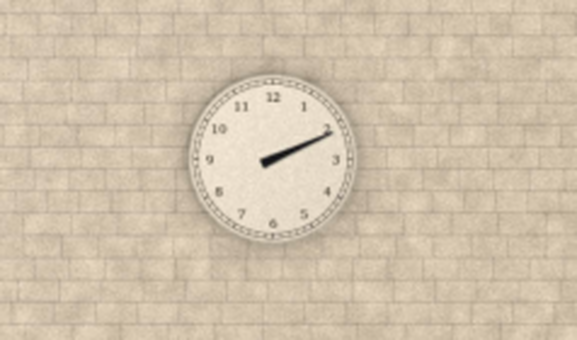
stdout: 2h11
